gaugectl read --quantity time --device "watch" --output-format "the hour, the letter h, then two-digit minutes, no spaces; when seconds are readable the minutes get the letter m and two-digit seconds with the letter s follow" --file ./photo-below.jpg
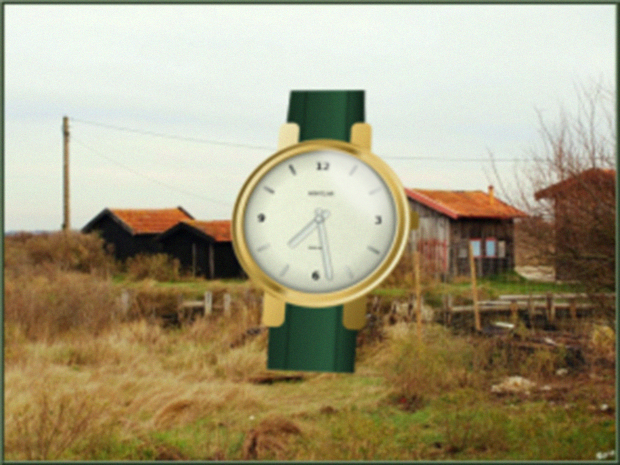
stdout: 7h28
